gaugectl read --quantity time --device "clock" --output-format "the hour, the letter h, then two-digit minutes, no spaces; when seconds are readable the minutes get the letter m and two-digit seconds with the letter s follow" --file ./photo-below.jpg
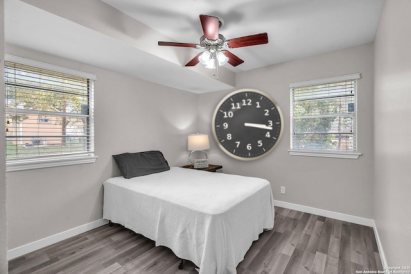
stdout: 3h17
